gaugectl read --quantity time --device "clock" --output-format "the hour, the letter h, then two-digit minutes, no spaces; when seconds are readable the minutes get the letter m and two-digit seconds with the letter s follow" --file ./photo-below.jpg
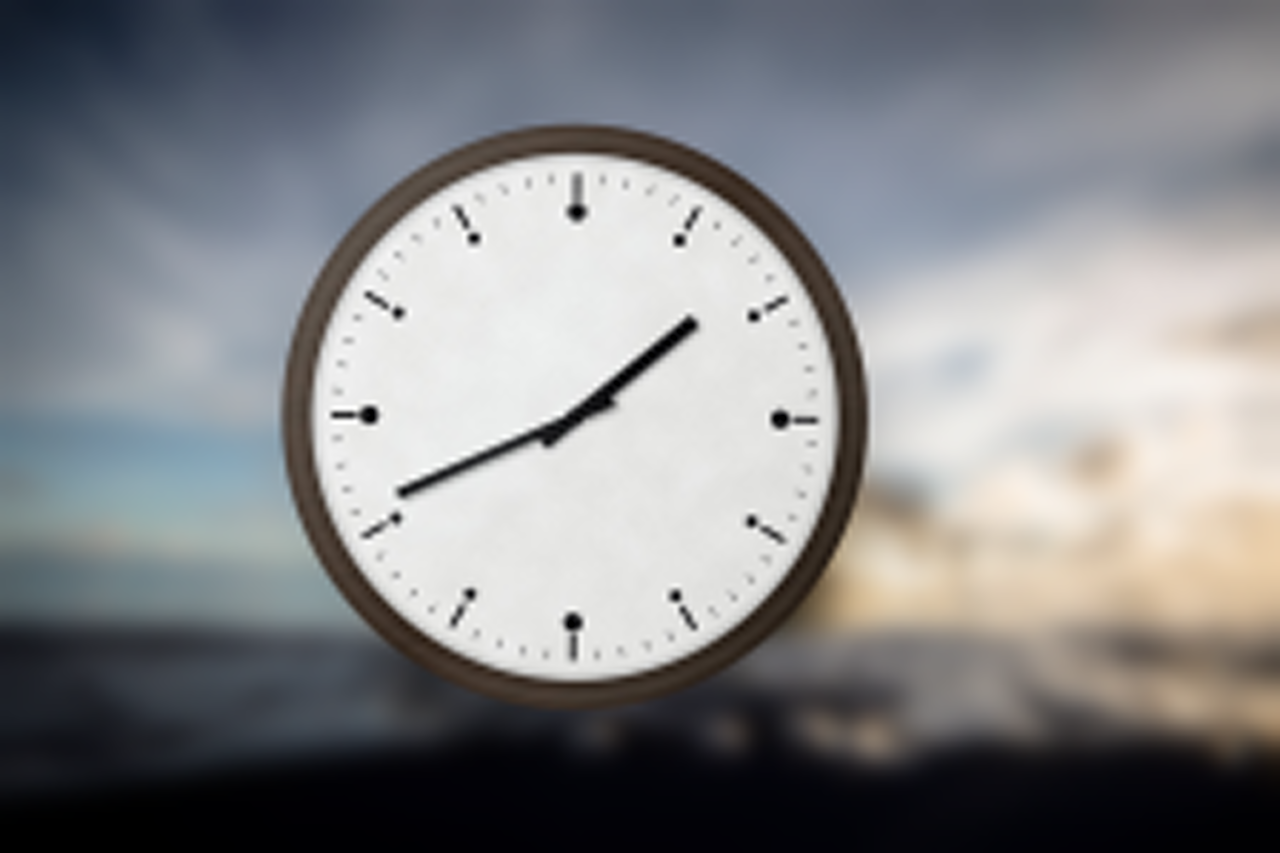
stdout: 1h41
